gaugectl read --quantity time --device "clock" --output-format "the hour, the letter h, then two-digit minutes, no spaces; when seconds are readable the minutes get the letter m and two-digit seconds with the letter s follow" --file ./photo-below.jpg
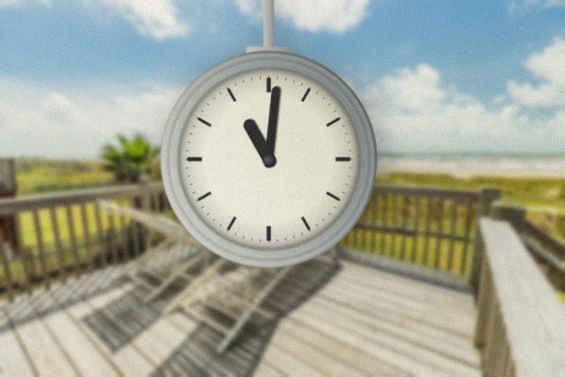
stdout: 11h01
